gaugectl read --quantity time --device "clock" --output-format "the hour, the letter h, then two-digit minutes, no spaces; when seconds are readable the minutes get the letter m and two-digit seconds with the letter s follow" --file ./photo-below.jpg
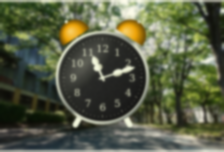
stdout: 11h12
